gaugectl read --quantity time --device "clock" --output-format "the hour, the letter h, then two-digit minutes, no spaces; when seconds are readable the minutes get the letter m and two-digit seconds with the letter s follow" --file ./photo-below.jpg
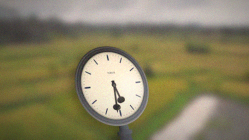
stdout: 5h31
